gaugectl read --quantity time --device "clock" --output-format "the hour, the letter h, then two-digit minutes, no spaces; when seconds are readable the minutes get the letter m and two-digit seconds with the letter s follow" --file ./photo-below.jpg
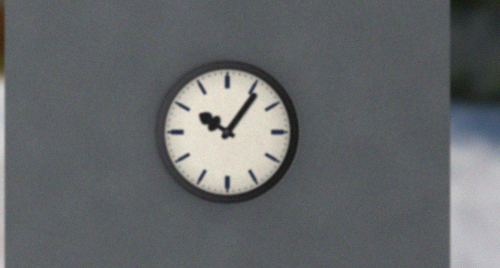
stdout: 10h06
